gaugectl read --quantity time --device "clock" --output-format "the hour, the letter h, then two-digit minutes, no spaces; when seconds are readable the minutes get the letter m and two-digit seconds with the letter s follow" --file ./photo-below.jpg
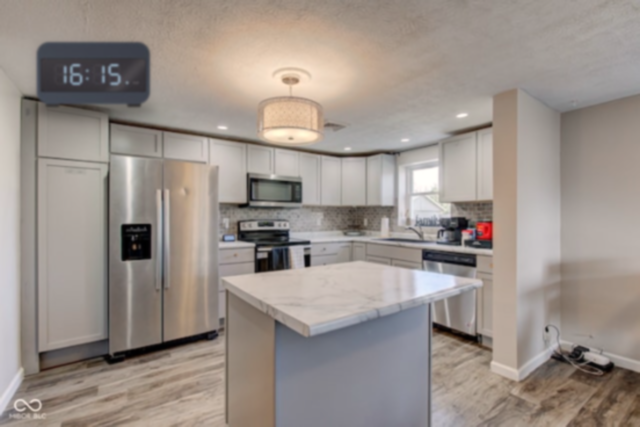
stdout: 16h15
